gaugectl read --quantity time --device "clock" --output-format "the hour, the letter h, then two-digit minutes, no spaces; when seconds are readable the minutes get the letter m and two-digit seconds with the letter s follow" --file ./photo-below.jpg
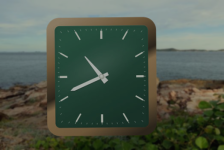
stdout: 10h41
